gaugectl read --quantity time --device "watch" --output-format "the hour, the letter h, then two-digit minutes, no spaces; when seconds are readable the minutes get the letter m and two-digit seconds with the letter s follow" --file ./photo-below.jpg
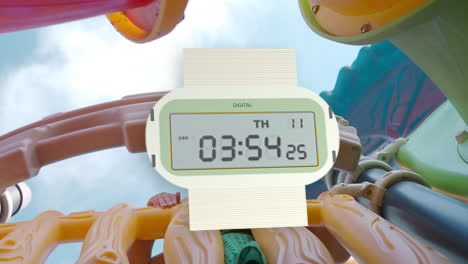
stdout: 3h54m25s
